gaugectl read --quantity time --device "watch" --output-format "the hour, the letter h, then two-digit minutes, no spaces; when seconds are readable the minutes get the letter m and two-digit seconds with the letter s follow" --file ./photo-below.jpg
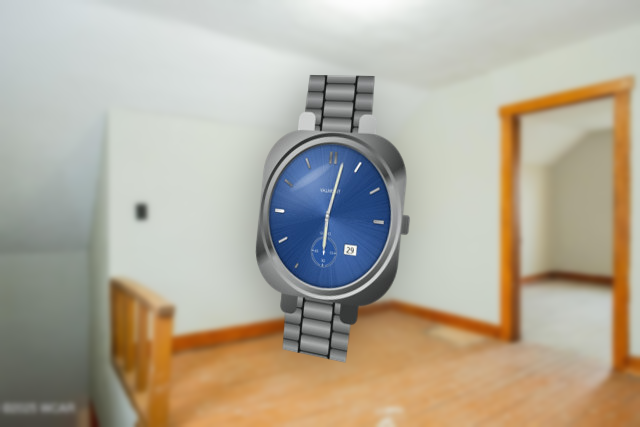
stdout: 6h02
